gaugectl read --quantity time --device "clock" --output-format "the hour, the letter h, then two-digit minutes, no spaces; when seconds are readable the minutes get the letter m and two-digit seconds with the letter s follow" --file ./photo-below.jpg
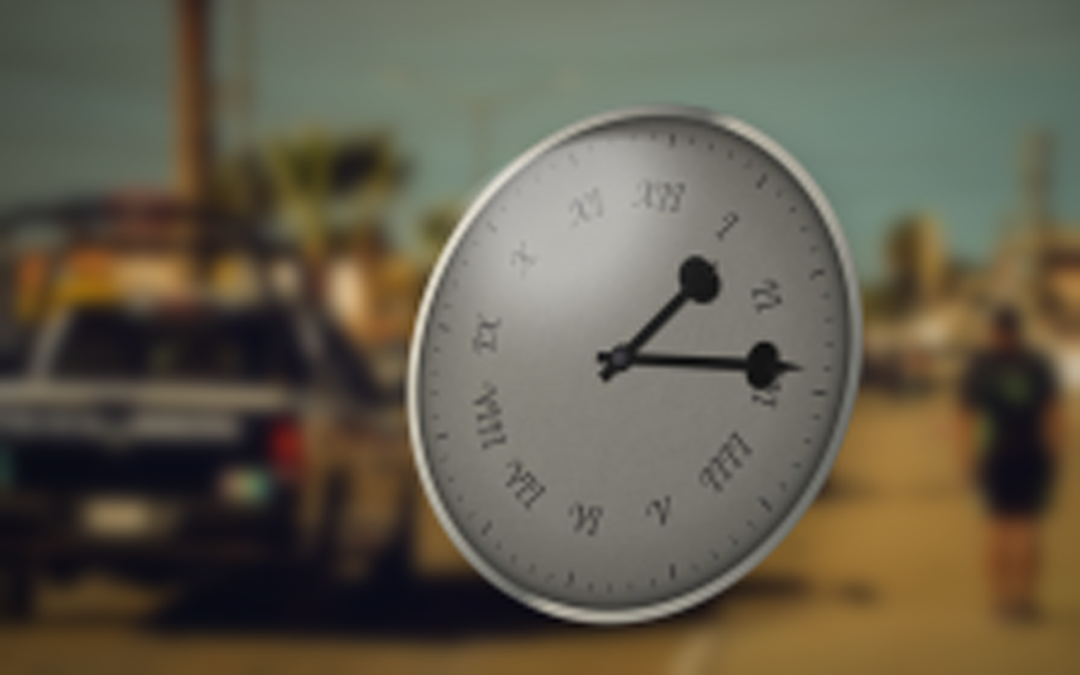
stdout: 1h14
